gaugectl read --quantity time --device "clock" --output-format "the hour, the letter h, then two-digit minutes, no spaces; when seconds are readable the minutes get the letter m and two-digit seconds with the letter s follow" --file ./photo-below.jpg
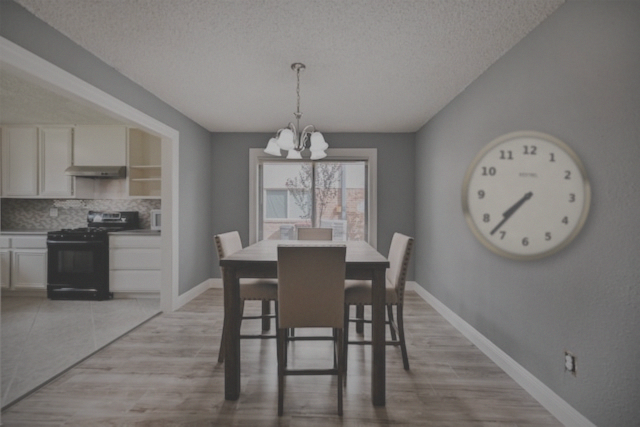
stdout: 7h37
